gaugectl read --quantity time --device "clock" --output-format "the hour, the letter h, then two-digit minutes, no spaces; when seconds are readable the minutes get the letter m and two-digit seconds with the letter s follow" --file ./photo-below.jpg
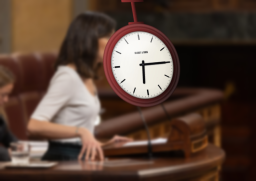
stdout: 6h15
